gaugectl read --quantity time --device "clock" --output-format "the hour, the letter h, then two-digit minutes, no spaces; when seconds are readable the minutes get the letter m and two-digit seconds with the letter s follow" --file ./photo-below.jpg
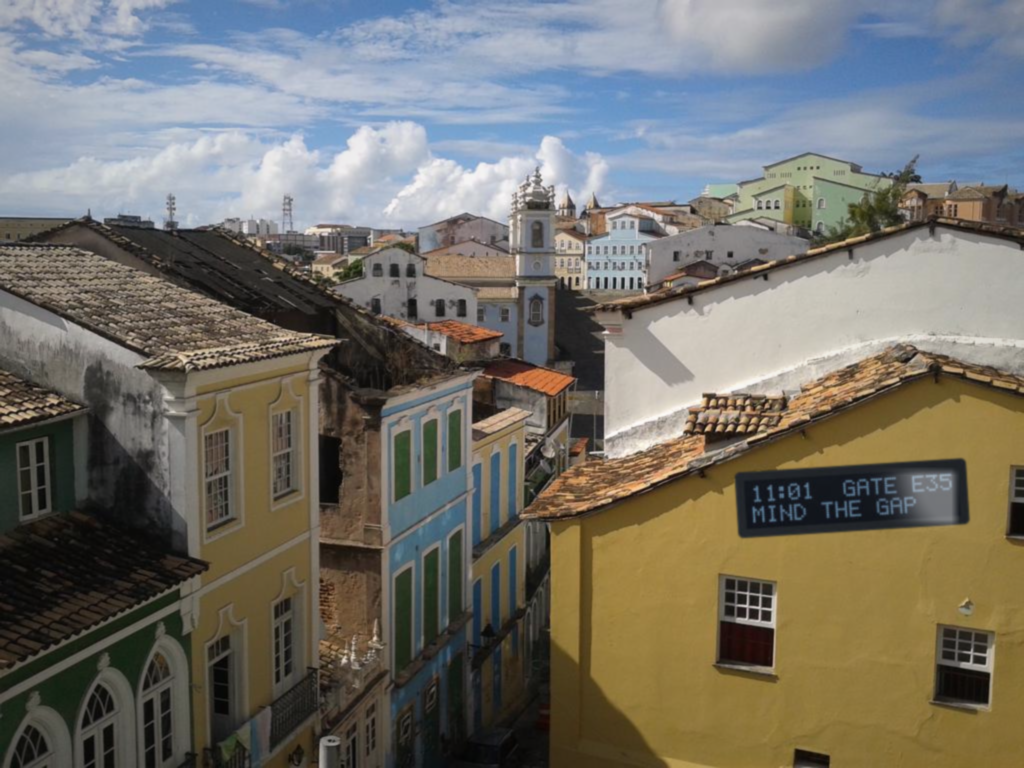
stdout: 11h01
